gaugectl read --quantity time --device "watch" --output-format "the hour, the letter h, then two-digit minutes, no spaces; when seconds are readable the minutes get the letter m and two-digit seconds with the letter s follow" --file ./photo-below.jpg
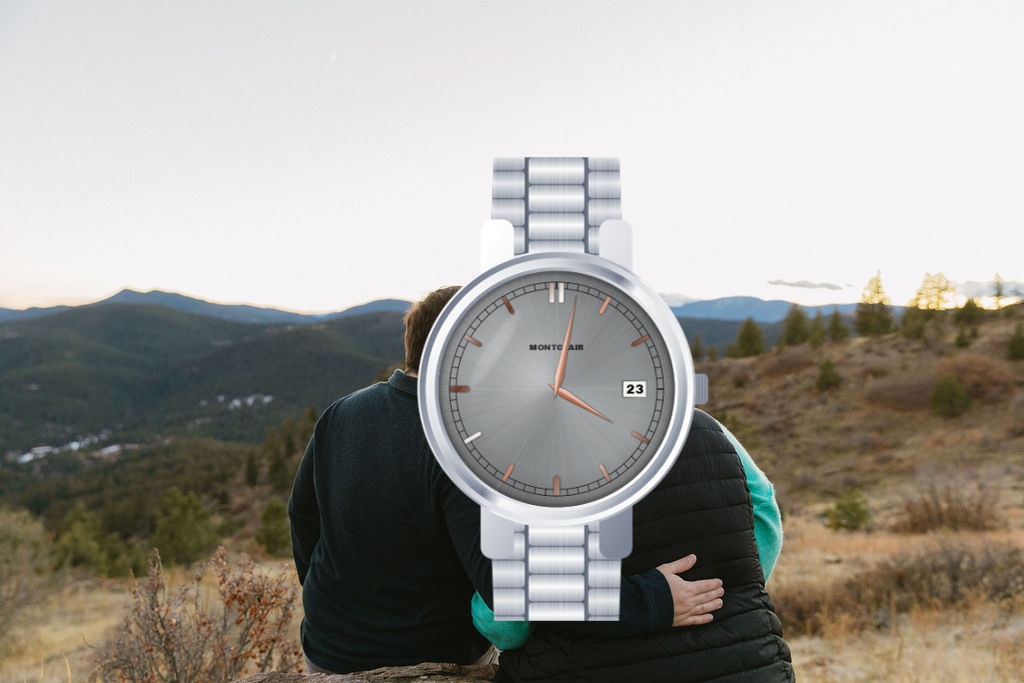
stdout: 4h02
